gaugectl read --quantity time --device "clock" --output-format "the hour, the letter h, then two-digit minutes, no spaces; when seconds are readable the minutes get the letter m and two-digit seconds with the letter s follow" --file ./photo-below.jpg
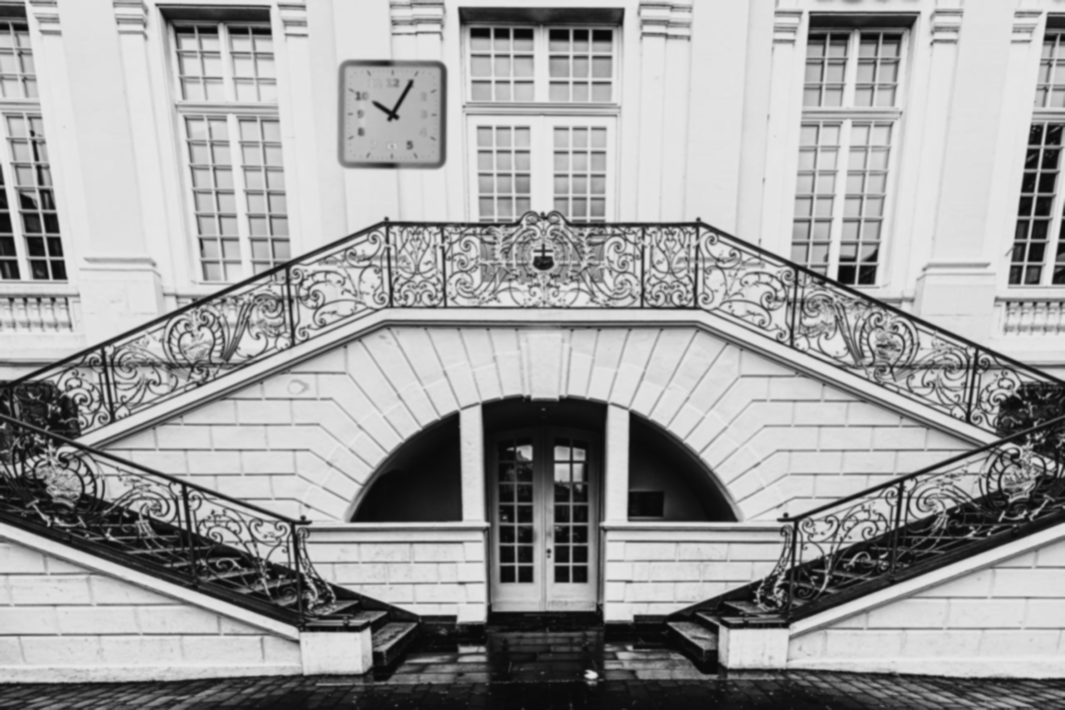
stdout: 10h05
